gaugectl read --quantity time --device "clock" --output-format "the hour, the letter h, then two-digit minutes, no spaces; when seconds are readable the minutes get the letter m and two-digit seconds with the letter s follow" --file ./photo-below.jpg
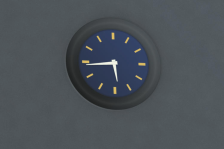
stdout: 5h44
